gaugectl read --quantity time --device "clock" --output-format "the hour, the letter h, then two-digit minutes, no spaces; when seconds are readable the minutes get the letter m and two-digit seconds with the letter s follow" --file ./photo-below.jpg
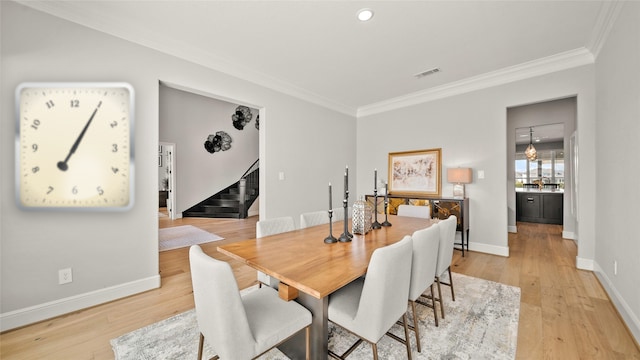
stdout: 7h05
